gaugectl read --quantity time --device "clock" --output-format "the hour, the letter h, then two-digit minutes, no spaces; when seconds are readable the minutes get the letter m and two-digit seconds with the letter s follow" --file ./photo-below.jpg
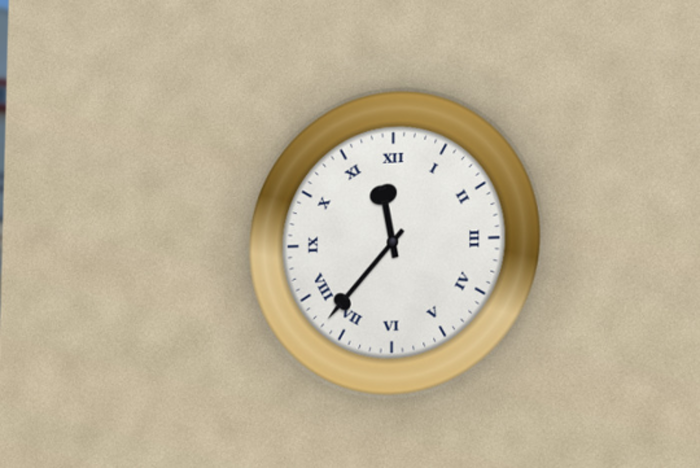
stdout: 11h37
